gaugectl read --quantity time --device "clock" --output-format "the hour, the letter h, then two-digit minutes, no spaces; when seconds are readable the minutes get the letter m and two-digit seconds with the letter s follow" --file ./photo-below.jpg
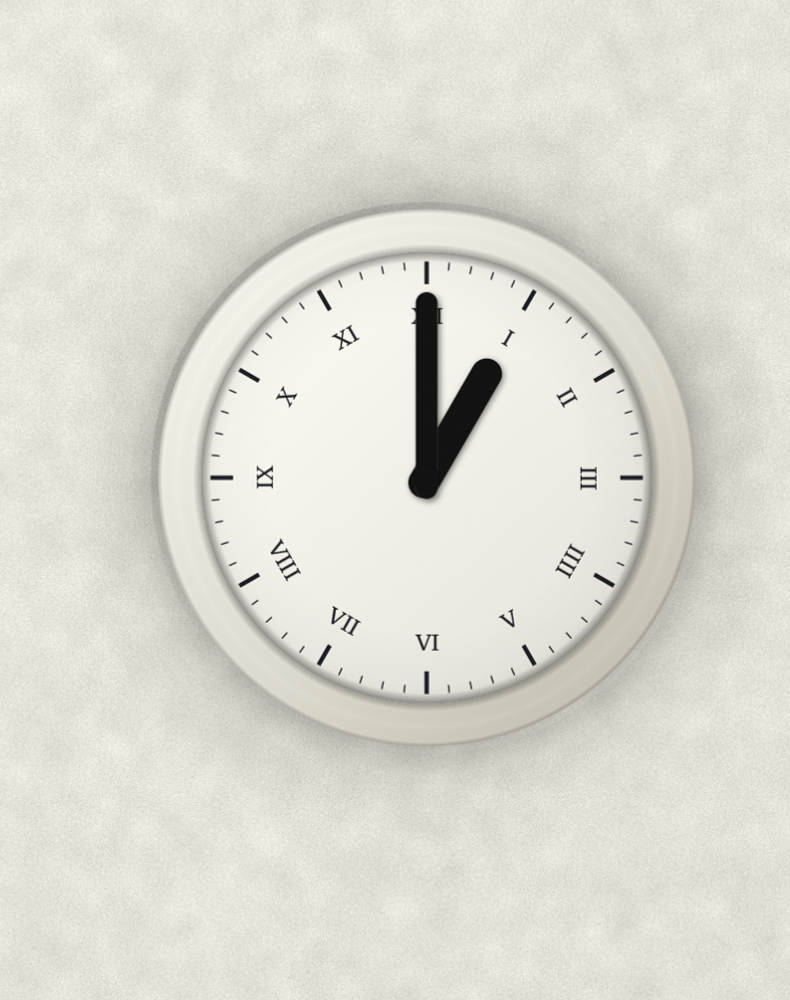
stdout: 1h00
